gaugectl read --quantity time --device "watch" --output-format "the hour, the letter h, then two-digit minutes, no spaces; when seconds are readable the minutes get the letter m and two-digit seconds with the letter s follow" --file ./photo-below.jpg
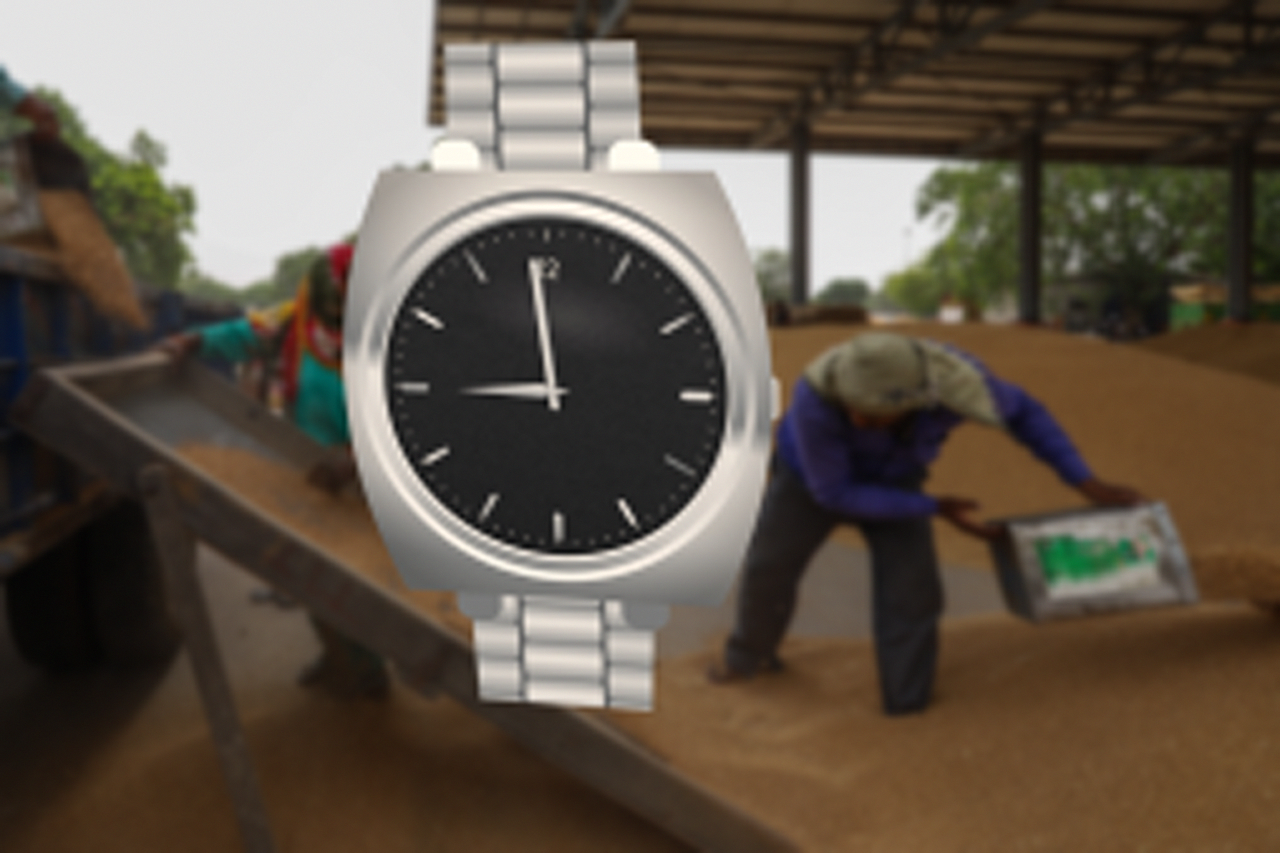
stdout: 8h59
